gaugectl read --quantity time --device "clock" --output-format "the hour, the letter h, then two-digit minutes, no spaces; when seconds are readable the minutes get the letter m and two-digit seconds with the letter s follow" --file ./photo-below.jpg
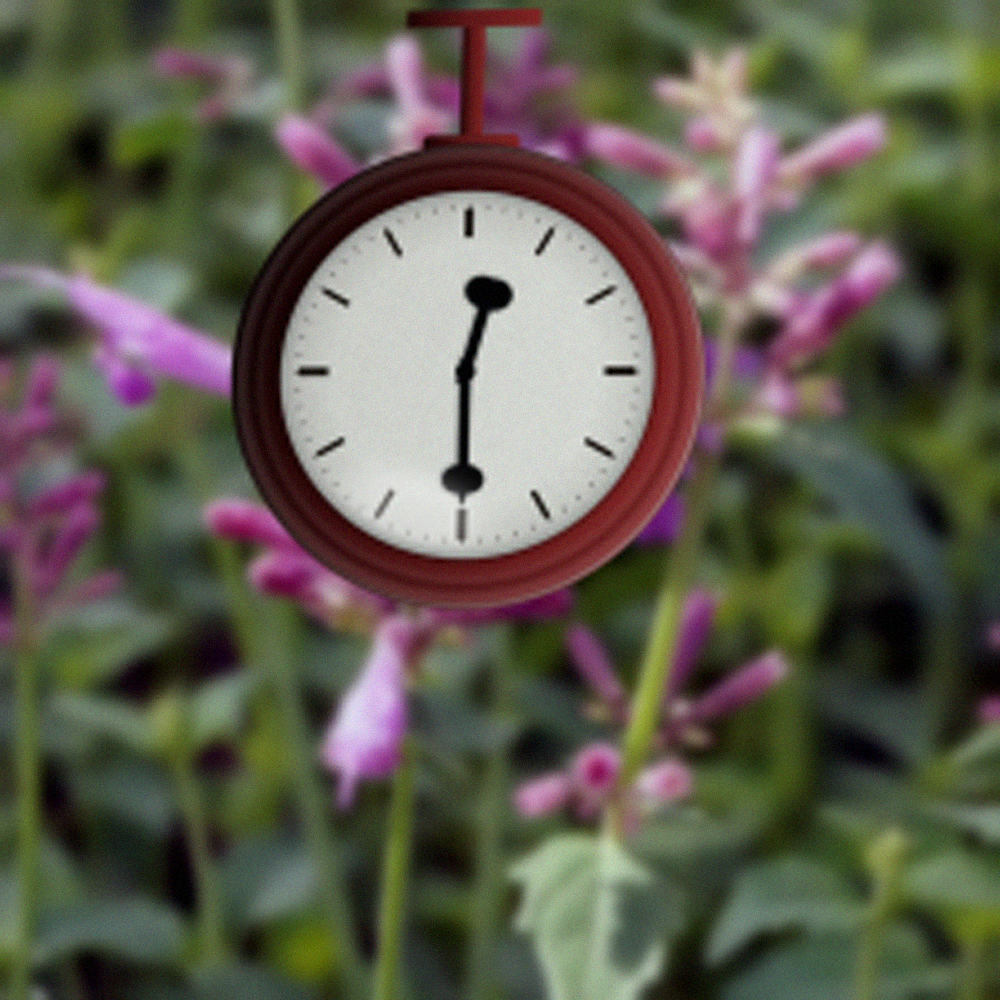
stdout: 12h30
